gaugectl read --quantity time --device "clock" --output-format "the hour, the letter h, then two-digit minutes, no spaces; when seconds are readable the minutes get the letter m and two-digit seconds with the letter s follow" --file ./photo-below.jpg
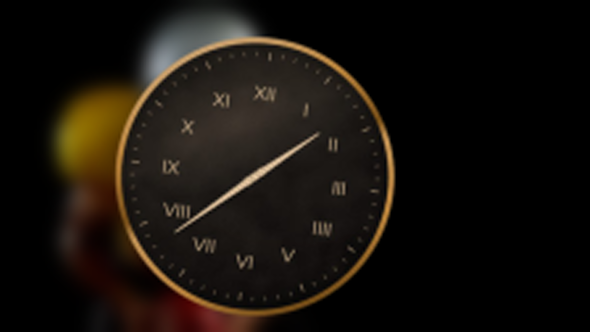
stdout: 1h38
